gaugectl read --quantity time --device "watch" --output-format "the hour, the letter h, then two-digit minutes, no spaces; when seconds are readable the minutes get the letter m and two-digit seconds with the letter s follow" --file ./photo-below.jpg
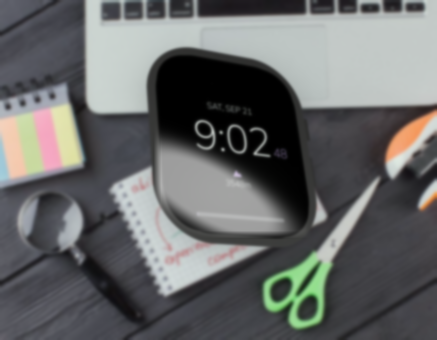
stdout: 9h02m48s
